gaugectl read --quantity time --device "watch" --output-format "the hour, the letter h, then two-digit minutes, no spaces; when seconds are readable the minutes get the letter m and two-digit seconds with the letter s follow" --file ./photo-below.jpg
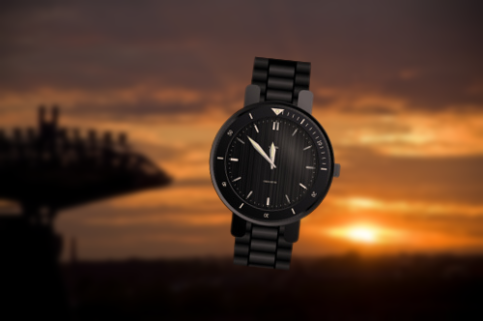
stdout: 11h52
